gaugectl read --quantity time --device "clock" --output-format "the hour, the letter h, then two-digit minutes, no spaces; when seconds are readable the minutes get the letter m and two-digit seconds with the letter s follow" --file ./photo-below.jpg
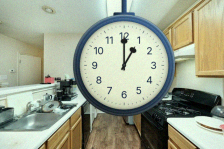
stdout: 1h00
